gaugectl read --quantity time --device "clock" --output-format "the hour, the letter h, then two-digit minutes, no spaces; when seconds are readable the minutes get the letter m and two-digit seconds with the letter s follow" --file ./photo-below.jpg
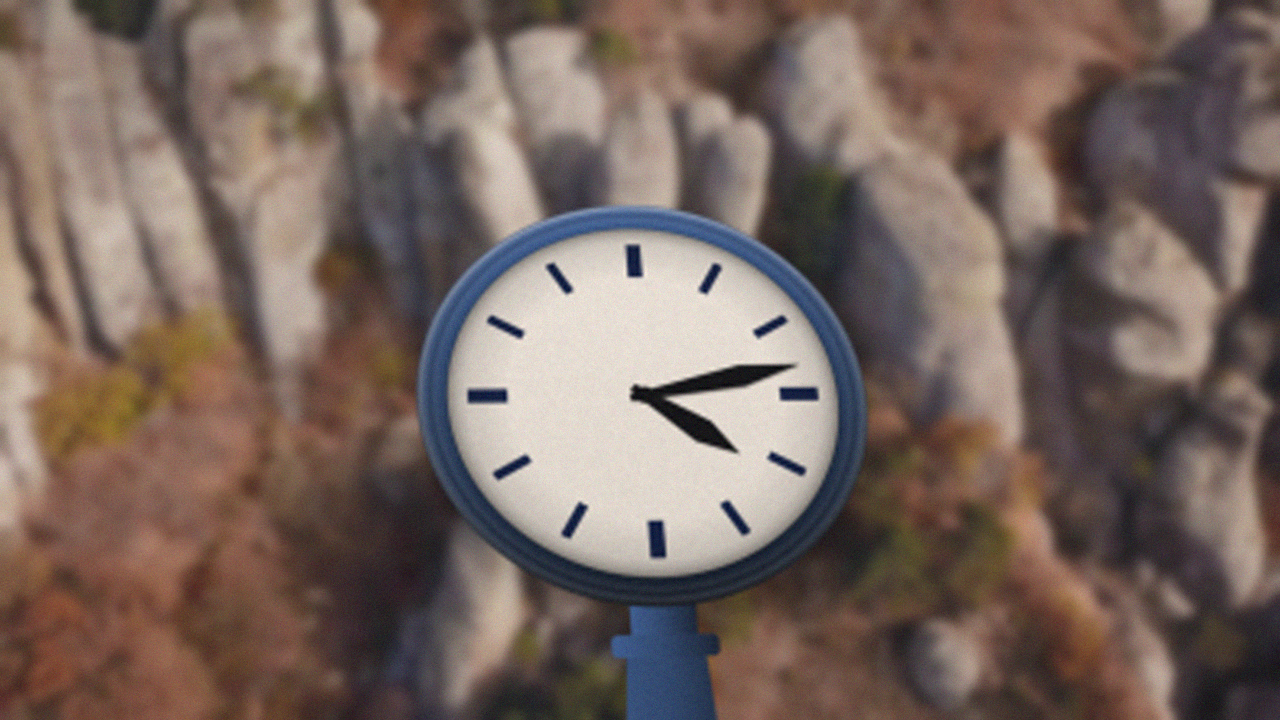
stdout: 4h13
